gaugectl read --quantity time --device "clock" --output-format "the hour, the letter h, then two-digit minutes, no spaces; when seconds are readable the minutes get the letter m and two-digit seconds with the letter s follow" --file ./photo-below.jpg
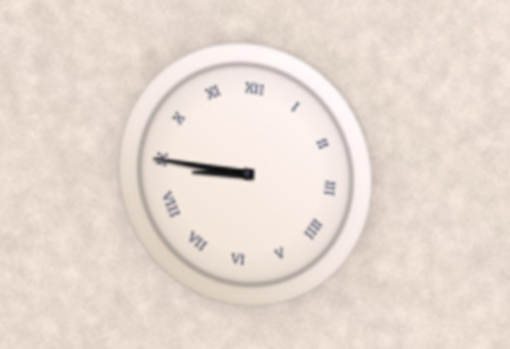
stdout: 8h45
